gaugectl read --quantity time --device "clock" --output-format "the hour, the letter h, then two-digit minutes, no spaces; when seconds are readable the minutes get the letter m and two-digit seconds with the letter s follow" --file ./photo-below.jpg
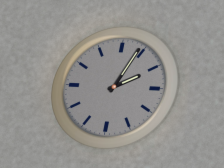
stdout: 2h04
